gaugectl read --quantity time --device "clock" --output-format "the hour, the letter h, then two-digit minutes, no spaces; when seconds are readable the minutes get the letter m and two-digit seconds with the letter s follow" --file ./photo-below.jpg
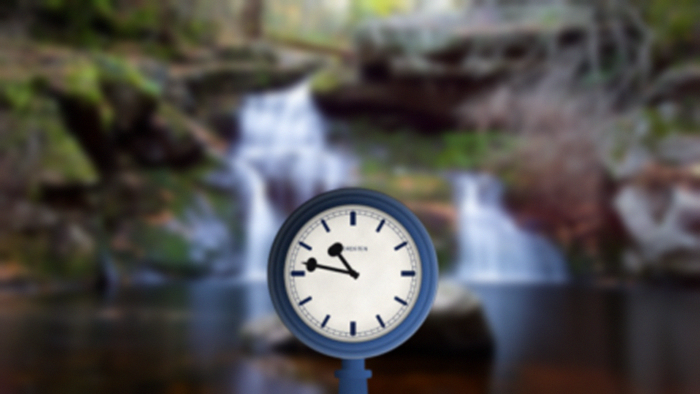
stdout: 10h47
